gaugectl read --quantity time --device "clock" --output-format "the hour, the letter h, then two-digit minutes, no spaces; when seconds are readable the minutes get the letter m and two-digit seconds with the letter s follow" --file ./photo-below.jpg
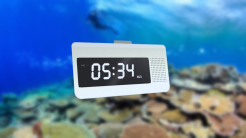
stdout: 5h34
